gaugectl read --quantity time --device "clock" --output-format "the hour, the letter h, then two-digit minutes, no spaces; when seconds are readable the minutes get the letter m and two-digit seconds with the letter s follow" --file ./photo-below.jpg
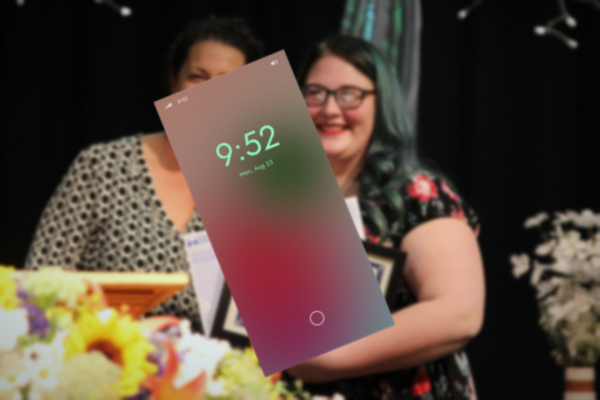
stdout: 9h52
